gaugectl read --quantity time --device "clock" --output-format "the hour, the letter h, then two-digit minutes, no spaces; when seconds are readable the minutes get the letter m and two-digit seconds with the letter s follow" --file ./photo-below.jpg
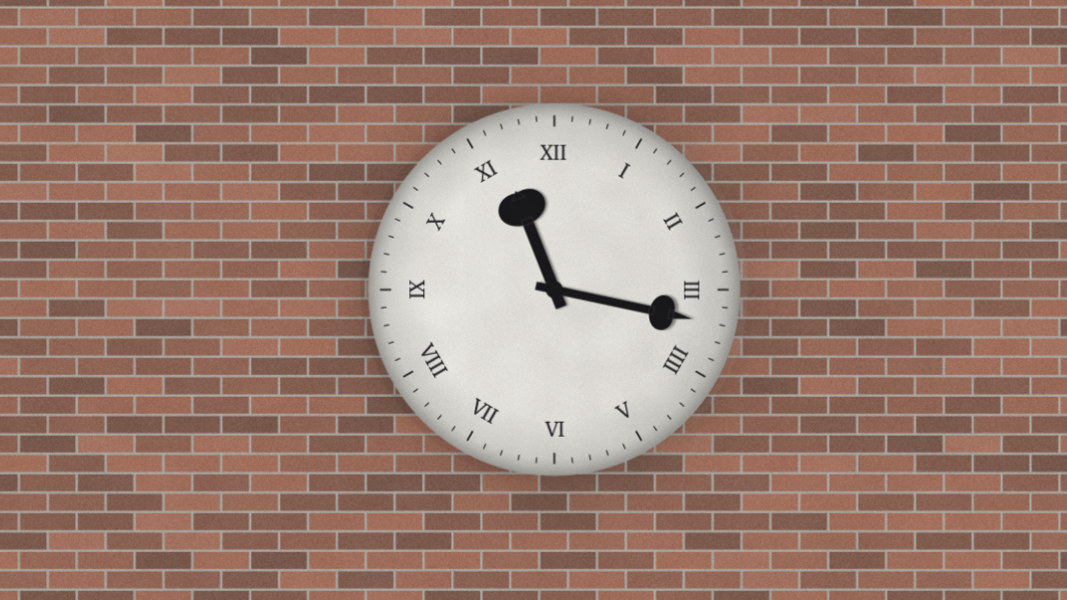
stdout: 11h17
